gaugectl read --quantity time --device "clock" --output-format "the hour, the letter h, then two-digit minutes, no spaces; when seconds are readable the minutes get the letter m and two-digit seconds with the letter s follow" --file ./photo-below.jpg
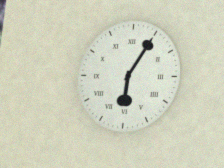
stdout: 6h05
